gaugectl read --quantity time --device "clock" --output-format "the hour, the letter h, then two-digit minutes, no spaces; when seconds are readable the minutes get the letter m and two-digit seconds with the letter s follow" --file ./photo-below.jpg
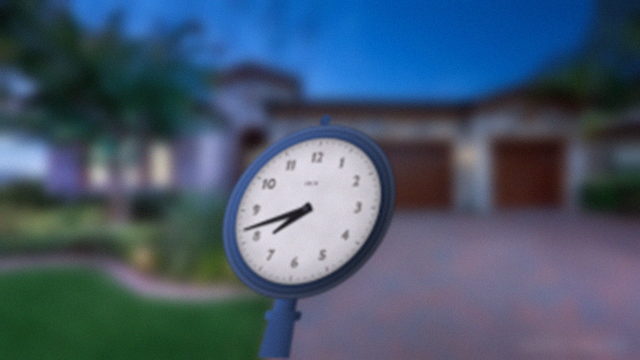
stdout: 7h42
